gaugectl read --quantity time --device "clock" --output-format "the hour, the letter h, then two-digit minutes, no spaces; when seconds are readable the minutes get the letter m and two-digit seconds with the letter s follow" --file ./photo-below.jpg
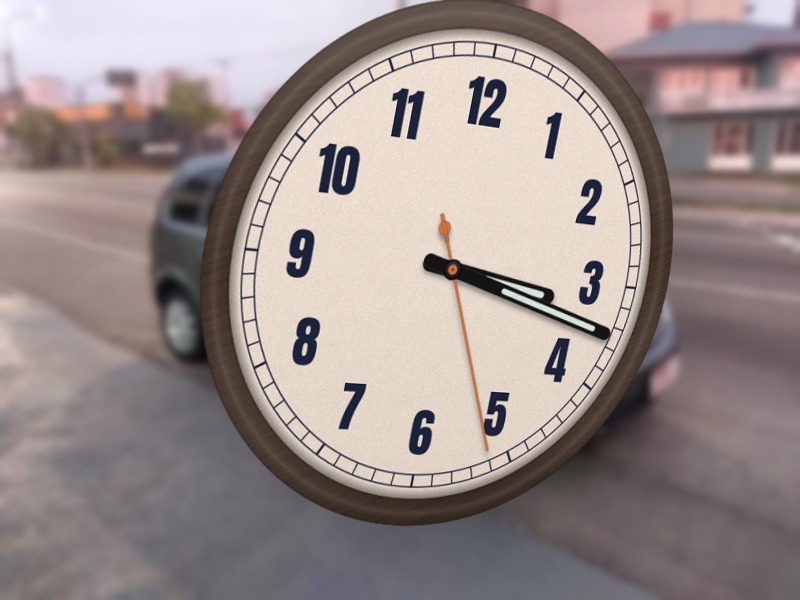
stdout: 3h17m26s
